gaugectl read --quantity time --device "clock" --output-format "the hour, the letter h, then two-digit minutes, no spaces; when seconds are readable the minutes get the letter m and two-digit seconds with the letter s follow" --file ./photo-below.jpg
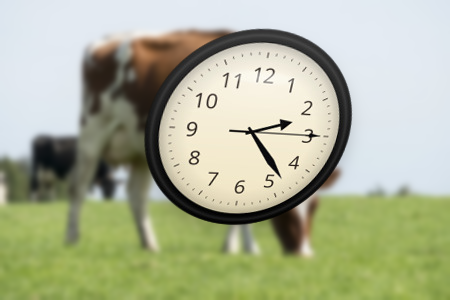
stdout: 2h23m15s
